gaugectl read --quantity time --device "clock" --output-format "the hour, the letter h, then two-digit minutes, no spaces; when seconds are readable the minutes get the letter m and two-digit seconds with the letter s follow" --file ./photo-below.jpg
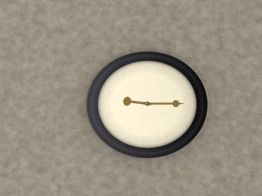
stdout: 9h15
